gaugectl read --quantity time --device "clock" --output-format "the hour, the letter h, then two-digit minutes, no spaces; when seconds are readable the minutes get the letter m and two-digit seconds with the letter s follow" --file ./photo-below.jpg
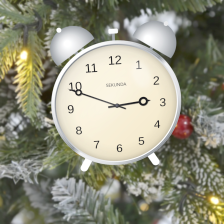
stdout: 2h49
